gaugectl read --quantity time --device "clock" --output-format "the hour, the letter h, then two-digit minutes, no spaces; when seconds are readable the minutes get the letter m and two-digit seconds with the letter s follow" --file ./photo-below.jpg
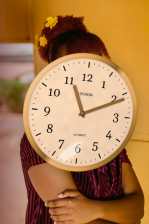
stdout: 11h11
